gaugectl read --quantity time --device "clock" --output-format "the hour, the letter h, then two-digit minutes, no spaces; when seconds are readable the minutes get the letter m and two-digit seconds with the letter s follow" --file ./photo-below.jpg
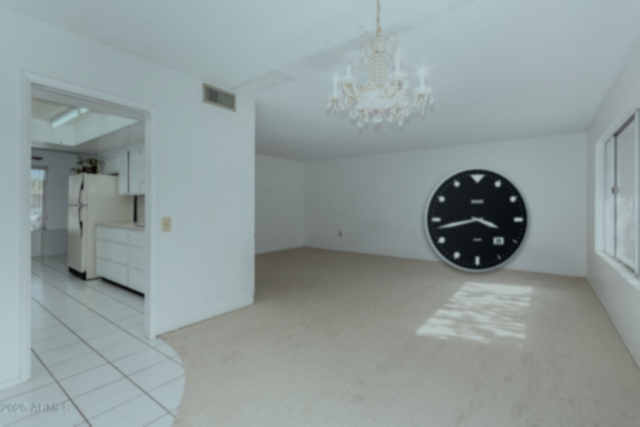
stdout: 3h43
